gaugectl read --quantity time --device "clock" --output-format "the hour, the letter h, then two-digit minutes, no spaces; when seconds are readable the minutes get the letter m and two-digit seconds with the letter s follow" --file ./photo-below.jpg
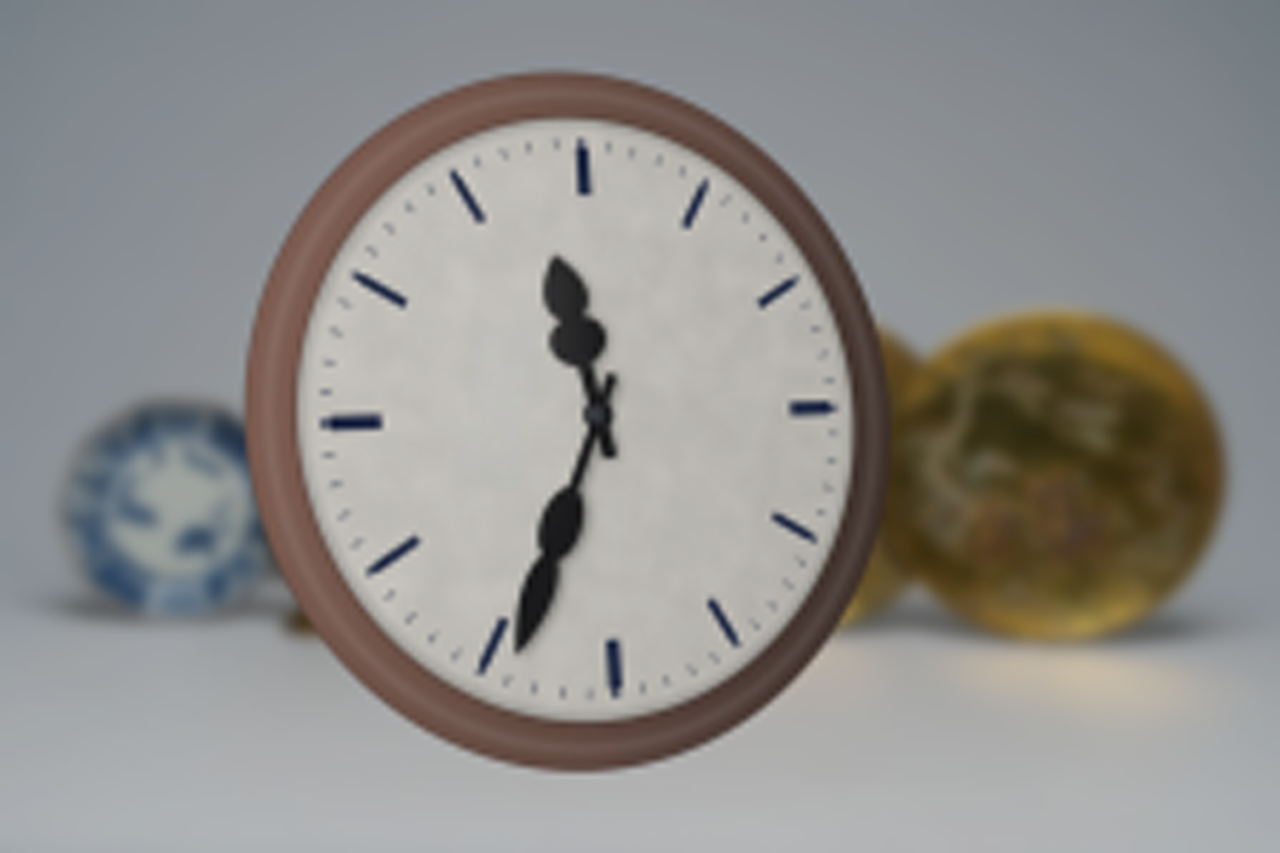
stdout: 11h34
